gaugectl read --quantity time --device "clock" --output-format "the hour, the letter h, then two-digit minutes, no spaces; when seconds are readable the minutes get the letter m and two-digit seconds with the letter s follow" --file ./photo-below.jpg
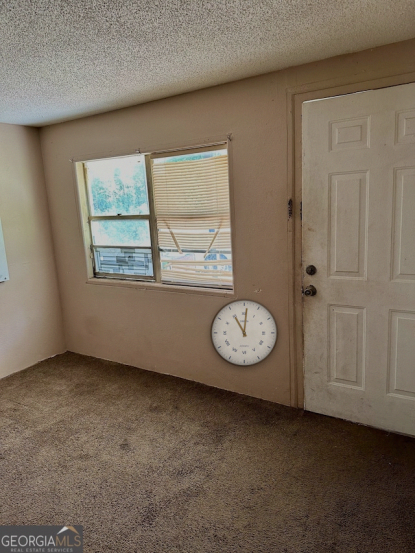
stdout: 11h01
